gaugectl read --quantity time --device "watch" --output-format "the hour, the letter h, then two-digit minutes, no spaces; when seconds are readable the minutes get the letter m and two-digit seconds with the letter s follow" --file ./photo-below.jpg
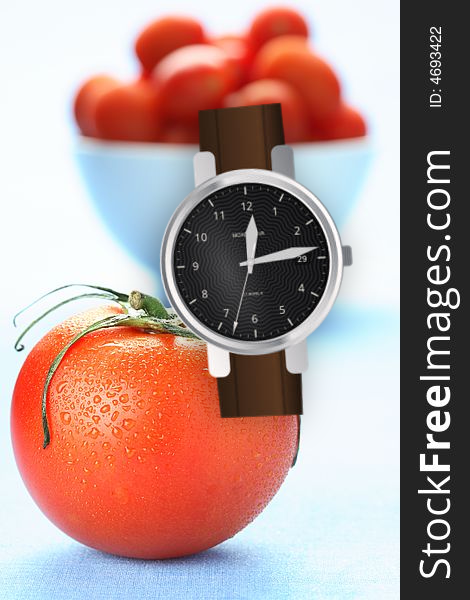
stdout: 12h13m33s
